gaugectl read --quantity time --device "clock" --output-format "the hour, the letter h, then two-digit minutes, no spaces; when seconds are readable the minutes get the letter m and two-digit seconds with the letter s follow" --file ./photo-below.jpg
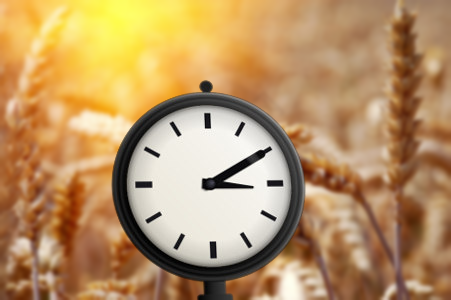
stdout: 3h10
